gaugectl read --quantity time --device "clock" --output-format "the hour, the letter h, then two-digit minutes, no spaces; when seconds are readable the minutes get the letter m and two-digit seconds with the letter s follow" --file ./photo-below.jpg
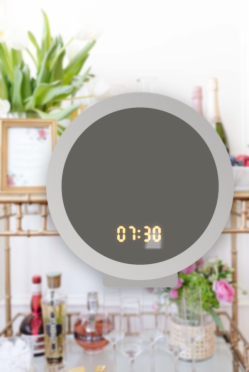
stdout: 7h30
